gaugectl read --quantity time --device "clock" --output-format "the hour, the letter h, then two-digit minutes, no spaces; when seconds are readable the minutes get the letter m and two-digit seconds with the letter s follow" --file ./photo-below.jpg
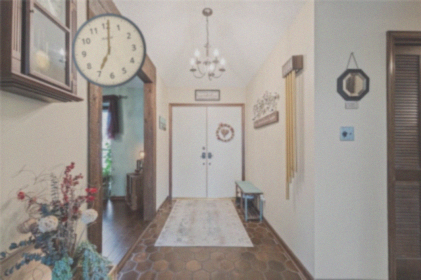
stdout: 7h01
